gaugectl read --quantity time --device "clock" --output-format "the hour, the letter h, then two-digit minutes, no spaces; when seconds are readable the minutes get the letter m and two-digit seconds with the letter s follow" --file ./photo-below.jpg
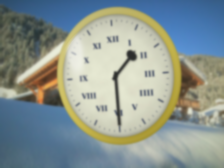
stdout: 1h30
